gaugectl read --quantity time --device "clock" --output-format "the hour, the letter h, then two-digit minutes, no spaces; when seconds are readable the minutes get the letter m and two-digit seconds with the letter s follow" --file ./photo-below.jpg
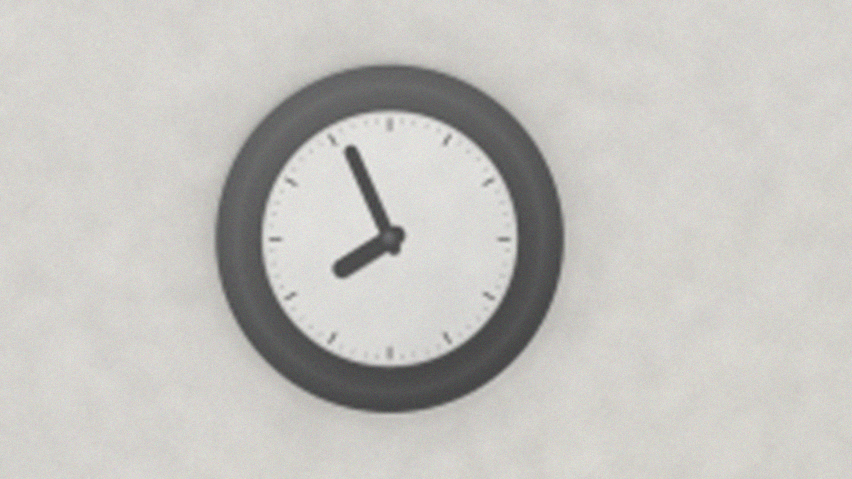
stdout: 7h56
